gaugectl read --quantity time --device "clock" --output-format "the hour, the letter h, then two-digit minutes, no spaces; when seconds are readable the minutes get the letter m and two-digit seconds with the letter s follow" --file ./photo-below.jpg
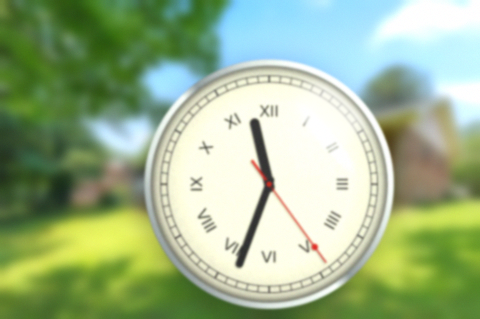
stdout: 11h33m24s
